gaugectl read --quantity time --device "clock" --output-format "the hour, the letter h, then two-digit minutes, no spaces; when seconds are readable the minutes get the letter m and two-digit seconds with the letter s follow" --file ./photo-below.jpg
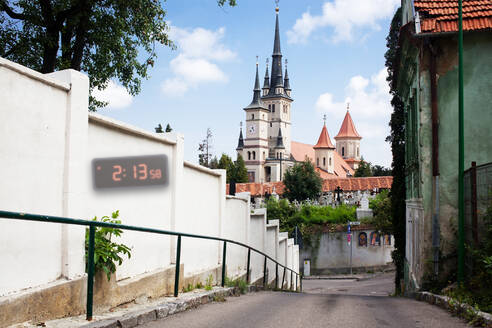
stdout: 2h13
